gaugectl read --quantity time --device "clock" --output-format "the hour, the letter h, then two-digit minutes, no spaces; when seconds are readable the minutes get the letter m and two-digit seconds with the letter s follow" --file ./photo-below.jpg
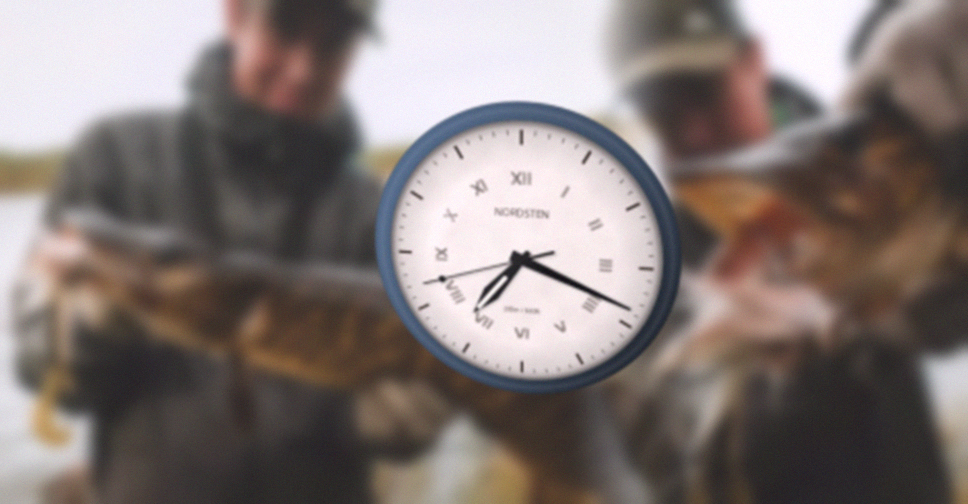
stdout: 7h18m42s
